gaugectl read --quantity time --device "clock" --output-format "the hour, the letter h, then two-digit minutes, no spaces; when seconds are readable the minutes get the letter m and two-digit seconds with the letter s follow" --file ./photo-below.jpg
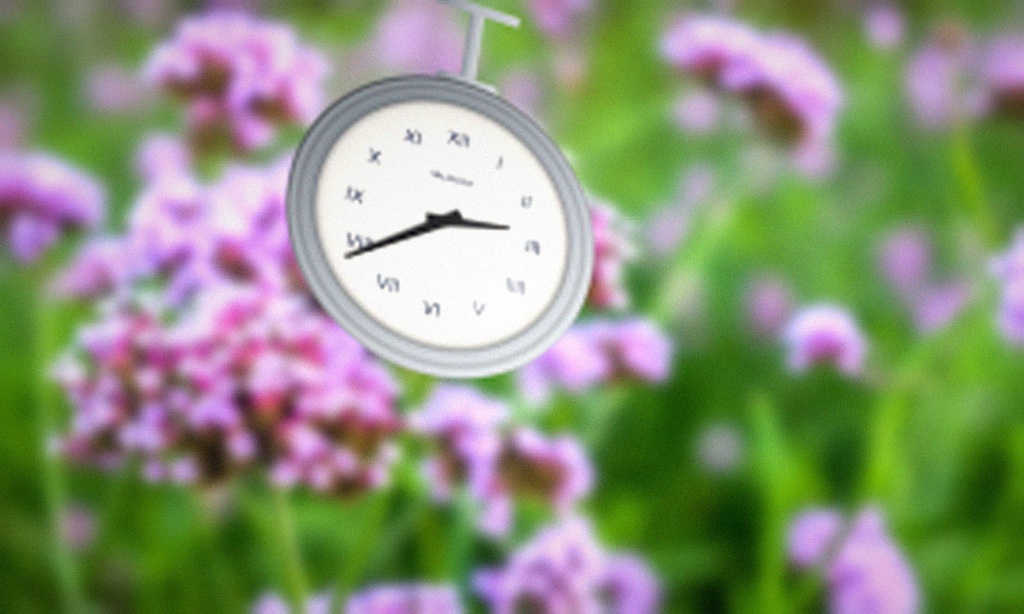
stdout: 2h39
